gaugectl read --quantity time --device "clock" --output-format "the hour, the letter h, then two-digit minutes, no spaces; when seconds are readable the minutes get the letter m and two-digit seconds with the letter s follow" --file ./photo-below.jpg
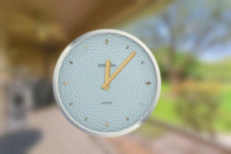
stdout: 12h07
